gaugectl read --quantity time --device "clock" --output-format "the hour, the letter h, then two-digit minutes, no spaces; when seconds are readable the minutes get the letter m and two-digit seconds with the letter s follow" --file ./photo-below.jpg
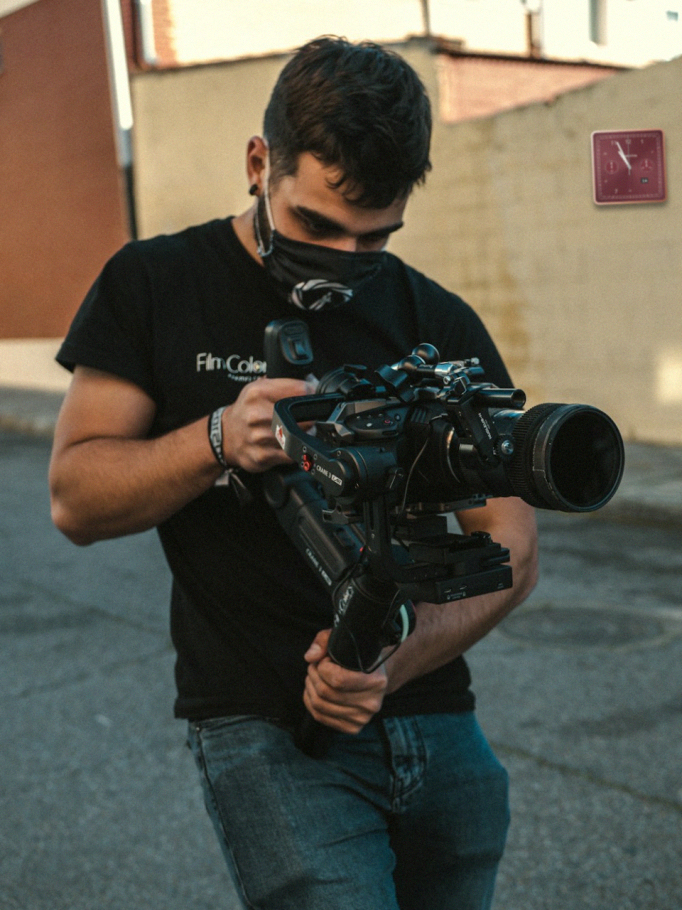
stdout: 10h56
